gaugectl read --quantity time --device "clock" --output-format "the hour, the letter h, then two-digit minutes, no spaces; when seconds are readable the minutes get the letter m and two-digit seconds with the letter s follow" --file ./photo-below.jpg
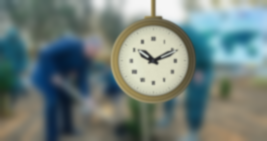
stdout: 10h11
